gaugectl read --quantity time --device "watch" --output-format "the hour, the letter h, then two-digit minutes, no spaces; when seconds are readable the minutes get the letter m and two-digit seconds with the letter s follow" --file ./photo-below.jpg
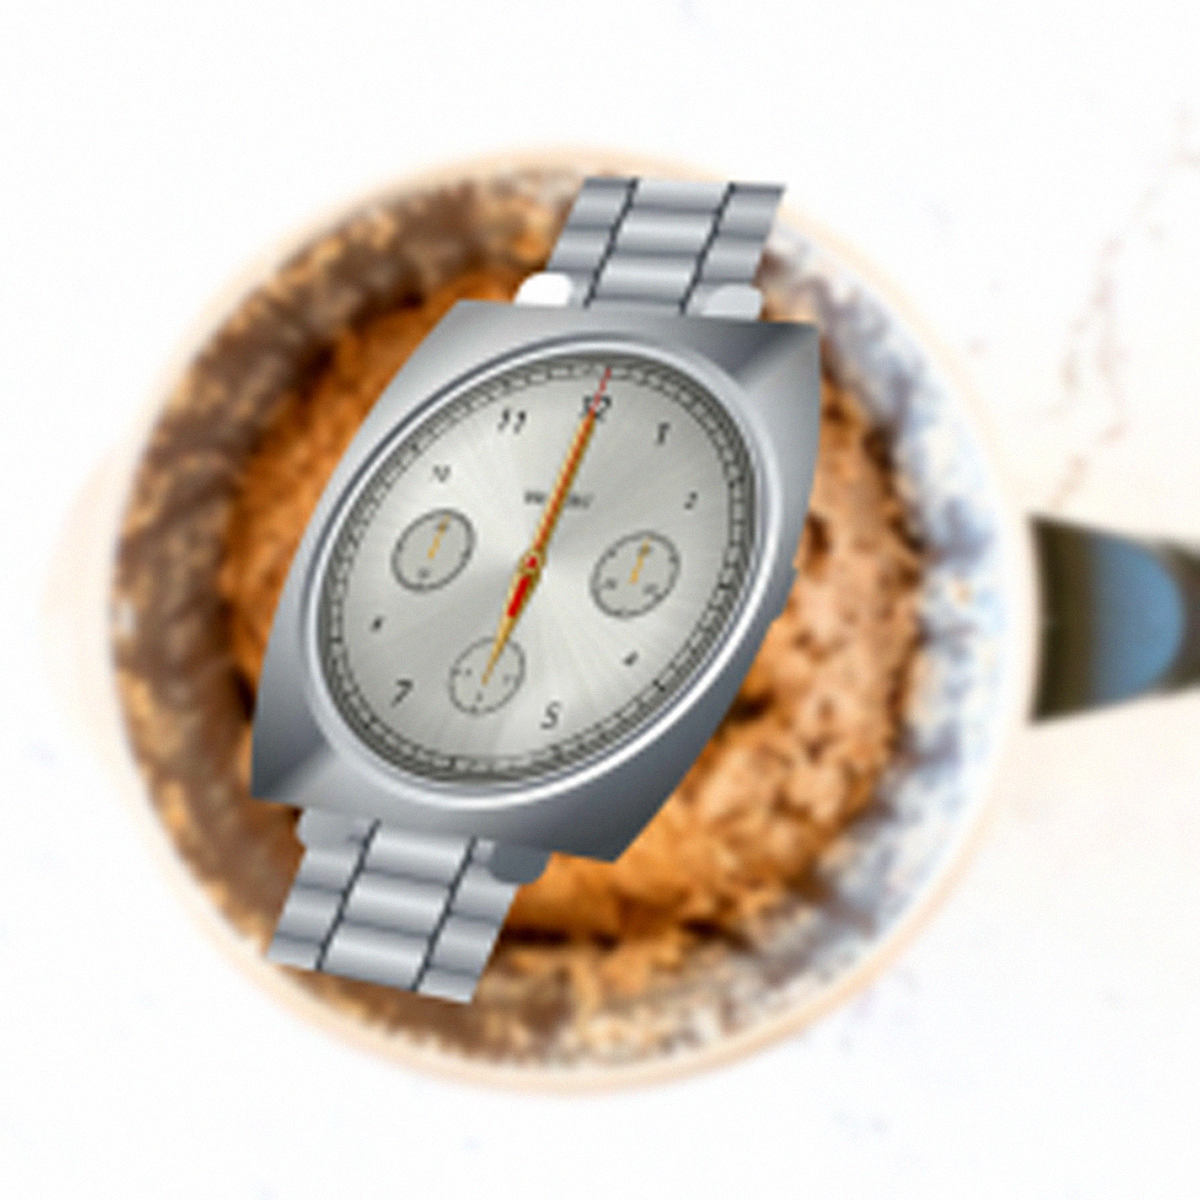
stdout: 6h00
